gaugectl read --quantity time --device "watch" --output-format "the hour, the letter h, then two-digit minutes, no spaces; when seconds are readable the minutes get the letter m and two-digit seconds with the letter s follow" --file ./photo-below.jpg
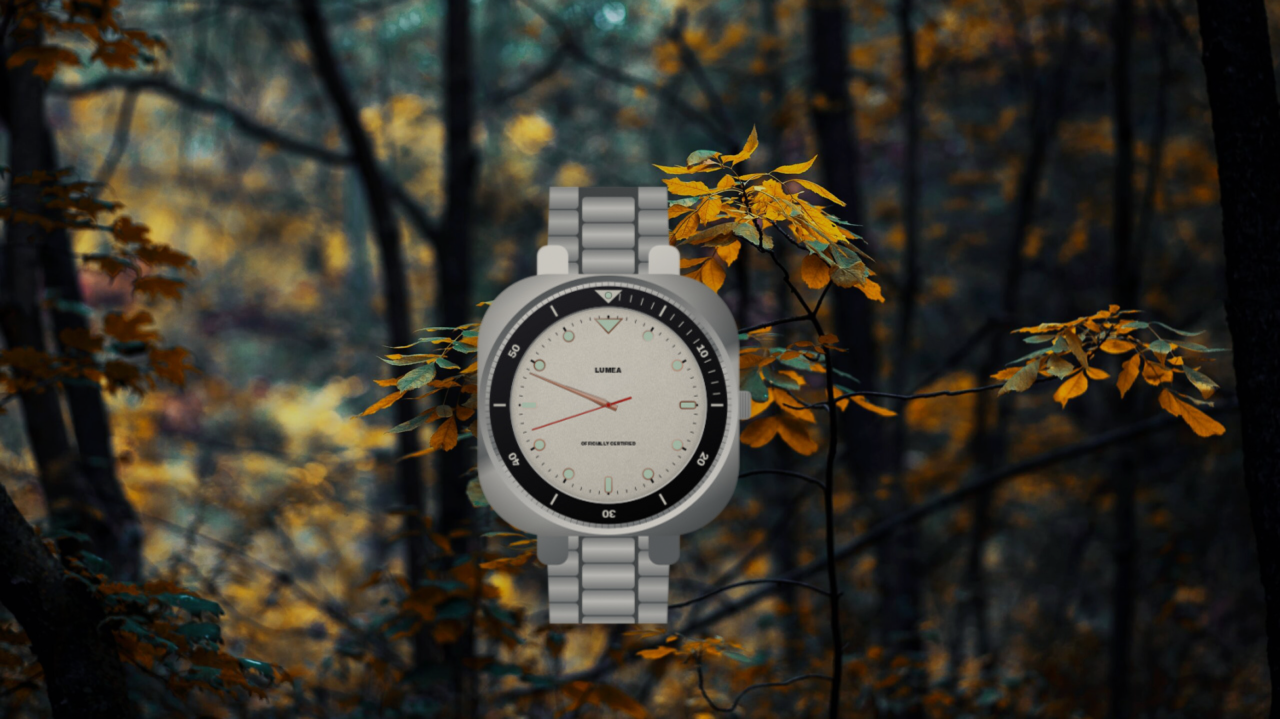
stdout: 9h48m42s
